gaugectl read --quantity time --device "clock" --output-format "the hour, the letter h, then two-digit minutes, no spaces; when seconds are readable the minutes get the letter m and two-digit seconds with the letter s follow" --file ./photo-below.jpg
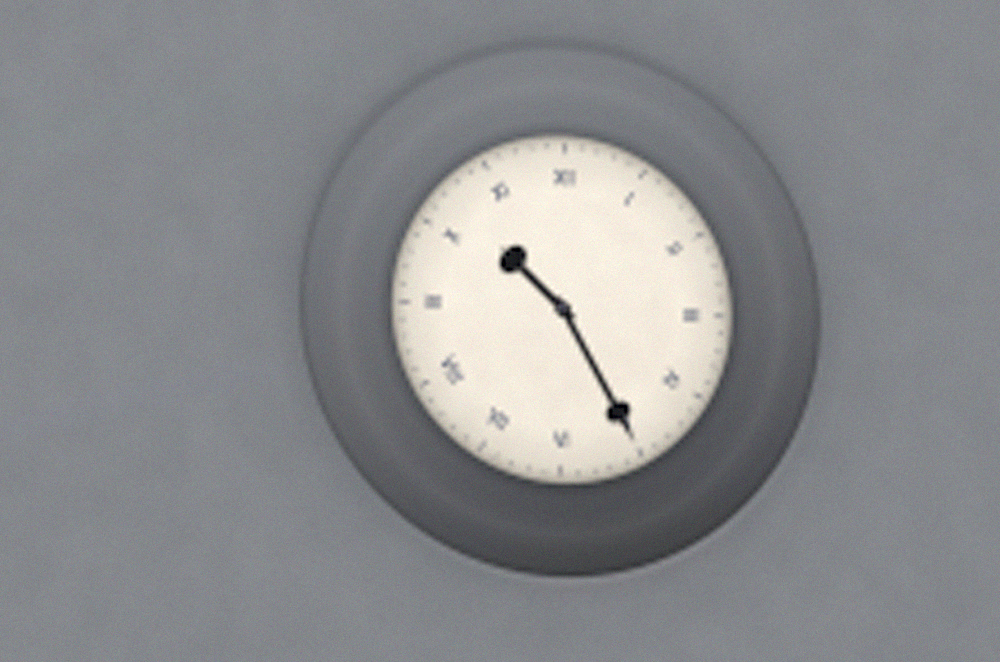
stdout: 10h25
